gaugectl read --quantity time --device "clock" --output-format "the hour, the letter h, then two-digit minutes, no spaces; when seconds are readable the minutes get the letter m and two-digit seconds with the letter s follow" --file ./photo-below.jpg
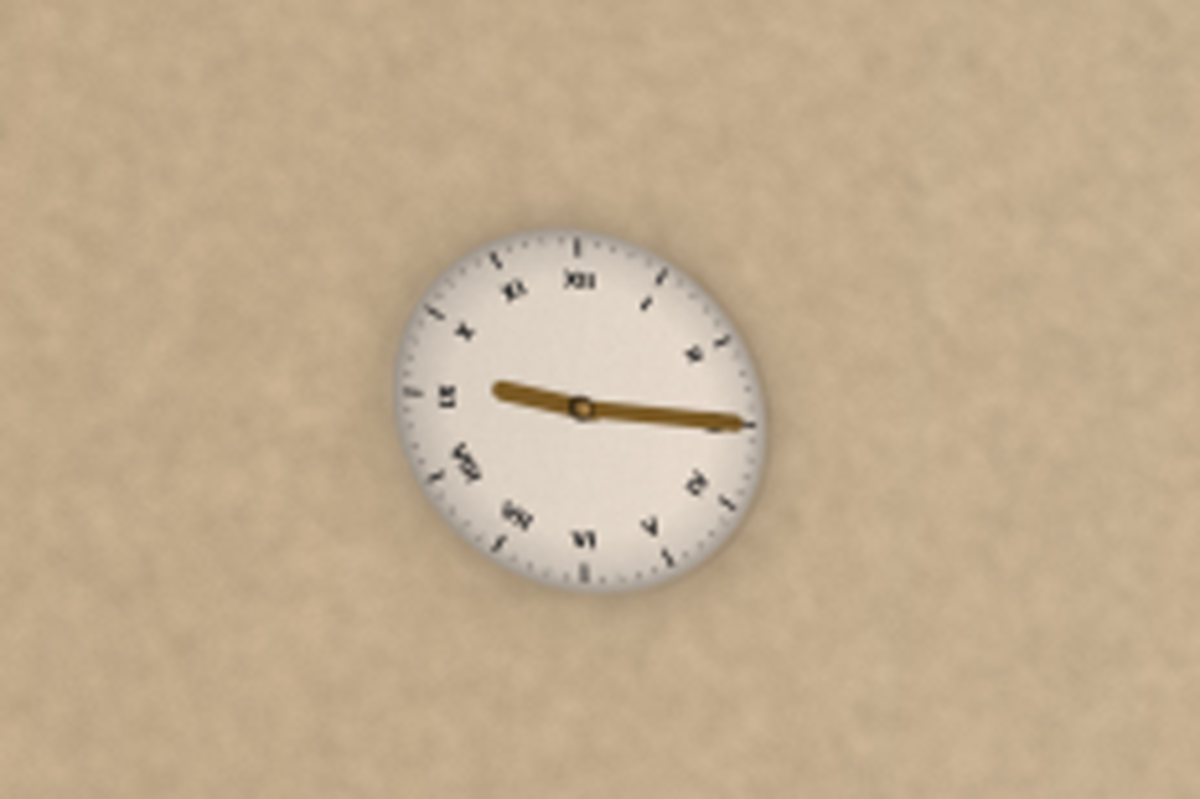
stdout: 9h15
